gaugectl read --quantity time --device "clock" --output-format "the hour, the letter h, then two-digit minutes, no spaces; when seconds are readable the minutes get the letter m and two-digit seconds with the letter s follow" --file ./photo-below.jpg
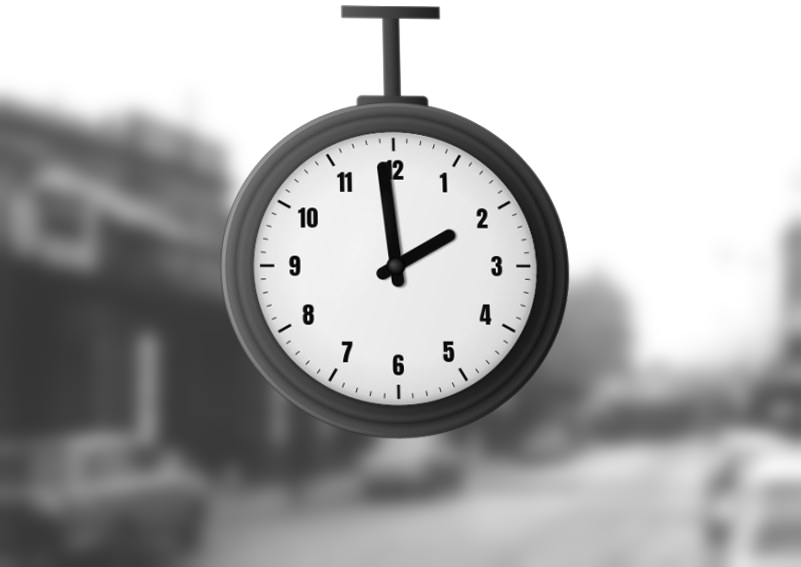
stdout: 1h59
